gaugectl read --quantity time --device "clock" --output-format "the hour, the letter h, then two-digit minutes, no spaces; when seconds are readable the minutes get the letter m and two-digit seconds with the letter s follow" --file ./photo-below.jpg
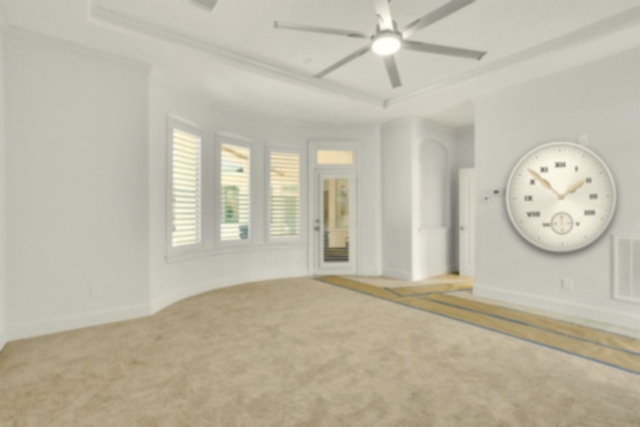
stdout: 1h52
